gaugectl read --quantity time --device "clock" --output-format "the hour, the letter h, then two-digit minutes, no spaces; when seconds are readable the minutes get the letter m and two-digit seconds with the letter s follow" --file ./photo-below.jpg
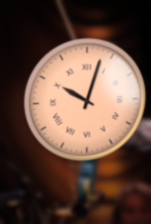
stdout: 10h03
